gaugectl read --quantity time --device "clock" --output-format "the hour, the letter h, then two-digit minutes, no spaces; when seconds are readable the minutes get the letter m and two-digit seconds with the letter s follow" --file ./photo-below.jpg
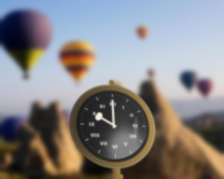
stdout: 10h00
